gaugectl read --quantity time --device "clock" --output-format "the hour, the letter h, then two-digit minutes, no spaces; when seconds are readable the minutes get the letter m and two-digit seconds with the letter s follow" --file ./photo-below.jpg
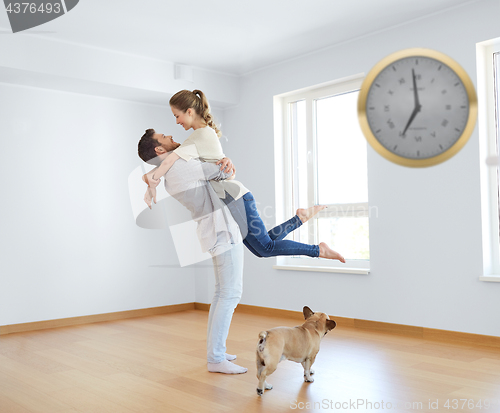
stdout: 6h59
